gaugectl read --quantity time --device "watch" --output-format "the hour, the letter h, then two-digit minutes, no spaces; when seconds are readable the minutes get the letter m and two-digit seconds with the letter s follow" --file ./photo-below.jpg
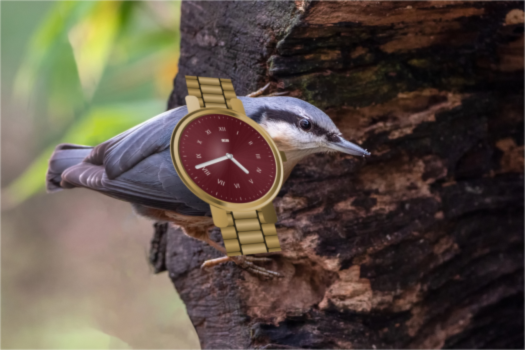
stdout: 4h42
